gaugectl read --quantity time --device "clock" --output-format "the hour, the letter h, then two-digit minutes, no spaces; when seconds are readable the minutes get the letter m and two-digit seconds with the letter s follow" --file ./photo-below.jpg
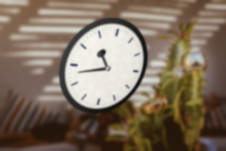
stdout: 10h43
